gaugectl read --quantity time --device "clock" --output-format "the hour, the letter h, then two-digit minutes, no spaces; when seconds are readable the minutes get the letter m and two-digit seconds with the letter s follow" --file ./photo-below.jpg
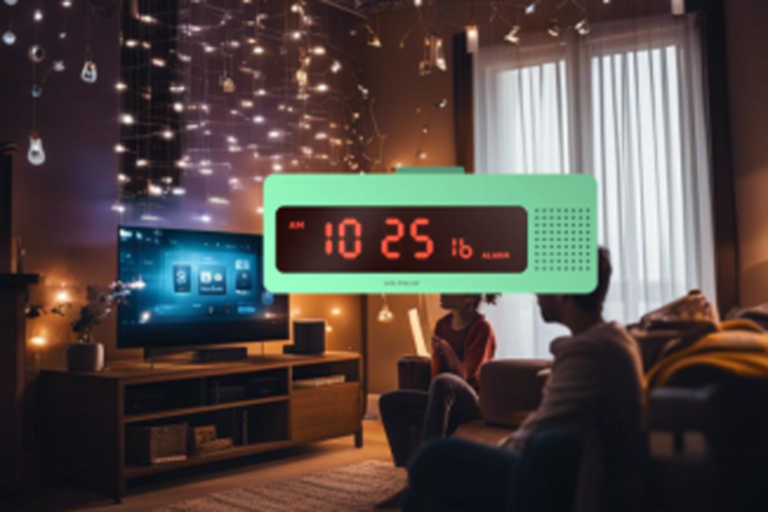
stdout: 10h25m16s
